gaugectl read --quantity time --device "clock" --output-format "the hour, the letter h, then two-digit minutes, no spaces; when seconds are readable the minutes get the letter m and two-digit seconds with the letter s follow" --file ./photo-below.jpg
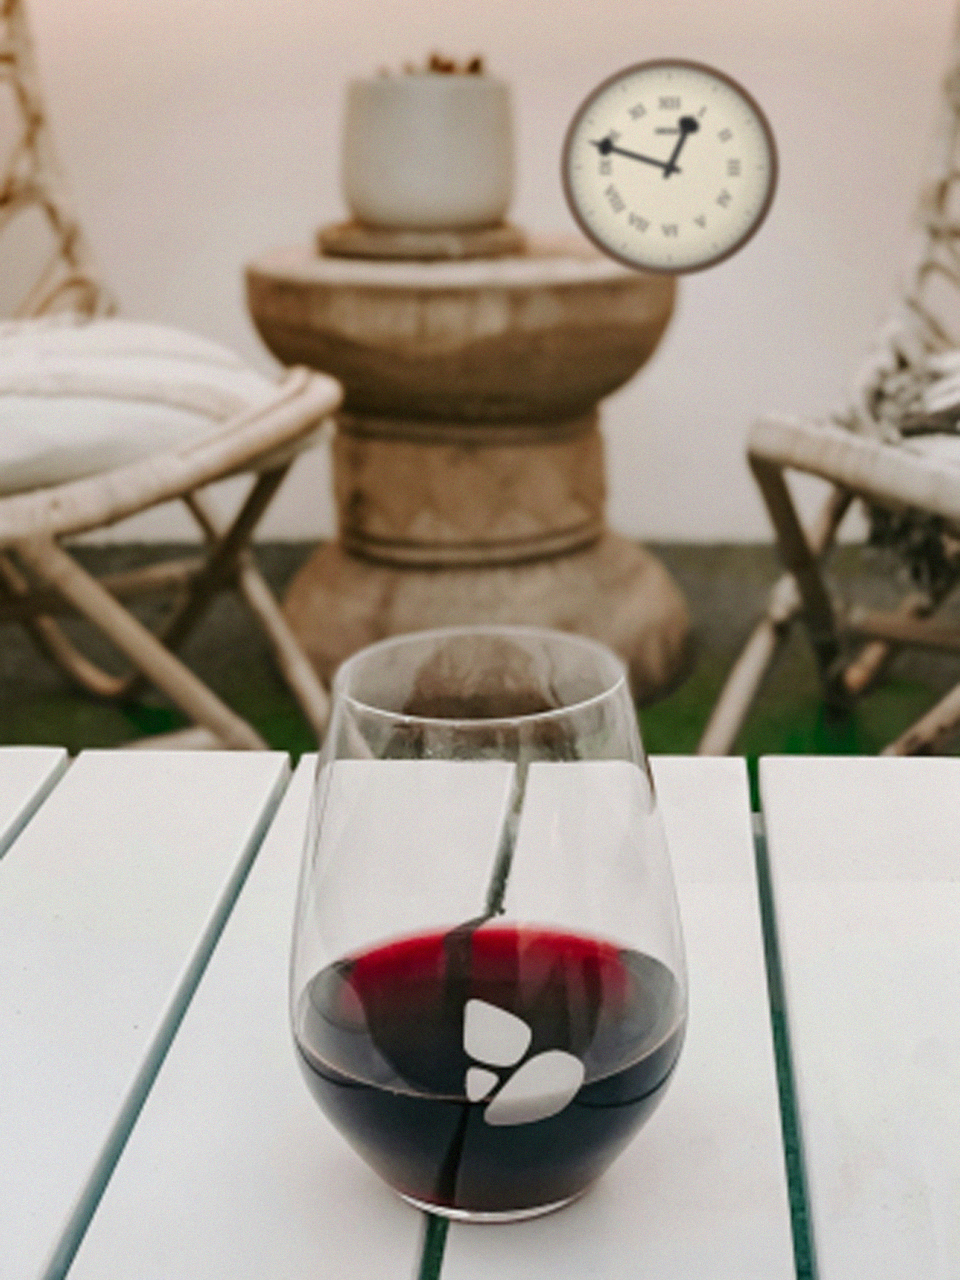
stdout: 12h48
